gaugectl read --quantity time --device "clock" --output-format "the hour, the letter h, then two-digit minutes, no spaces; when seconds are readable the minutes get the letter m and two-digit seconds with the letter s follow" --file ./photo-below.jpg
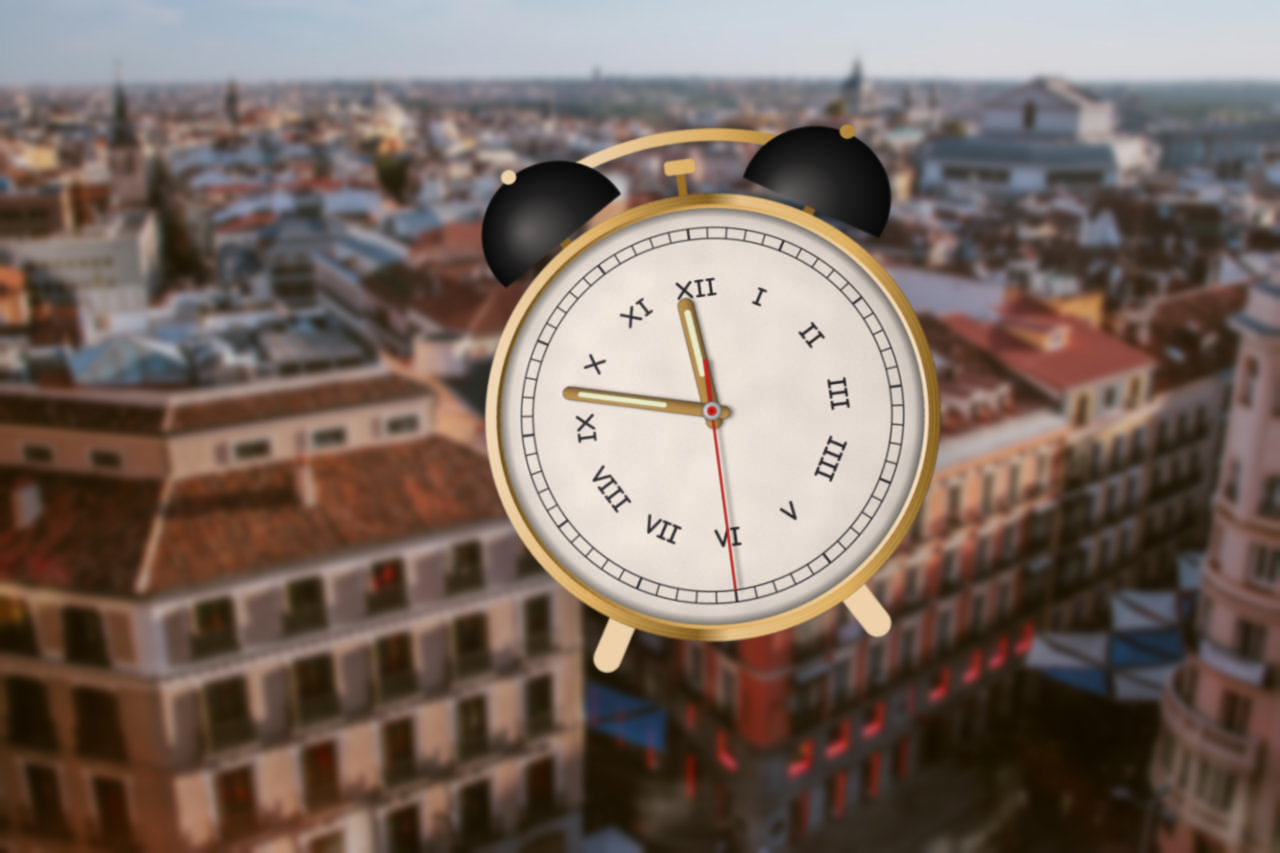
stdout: 11h47m30s
